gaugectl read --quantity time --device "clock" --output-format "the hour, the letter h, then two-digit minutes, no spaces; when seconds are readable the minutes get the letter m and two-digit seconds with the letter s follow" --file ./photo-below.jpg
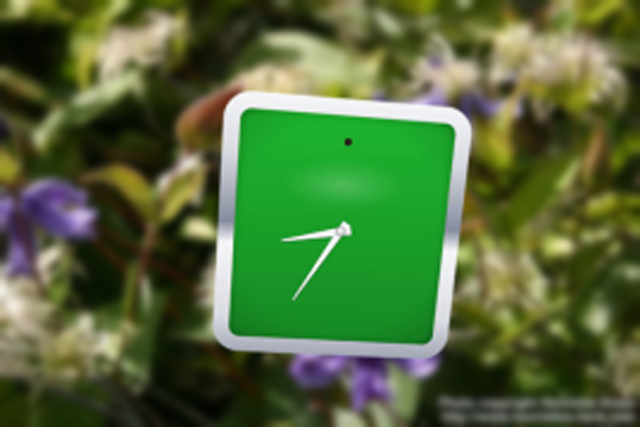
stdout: 8h35
